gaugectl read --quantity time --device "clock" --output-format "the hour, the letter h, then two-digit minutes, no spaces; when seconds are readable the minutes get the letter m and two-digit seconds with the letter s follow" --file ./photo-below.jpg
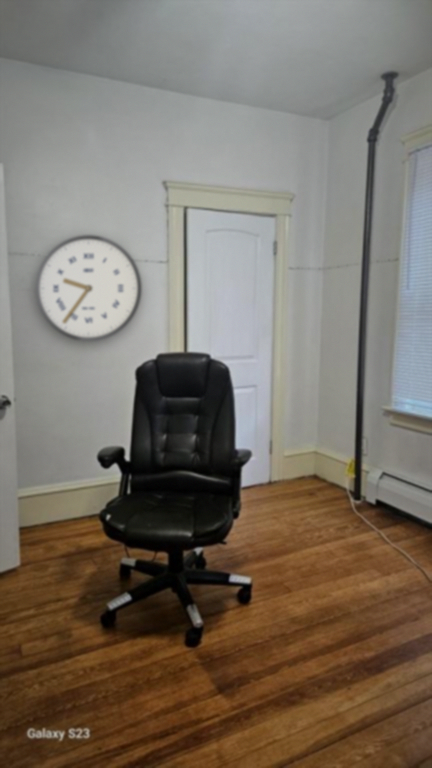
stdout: 9h36
